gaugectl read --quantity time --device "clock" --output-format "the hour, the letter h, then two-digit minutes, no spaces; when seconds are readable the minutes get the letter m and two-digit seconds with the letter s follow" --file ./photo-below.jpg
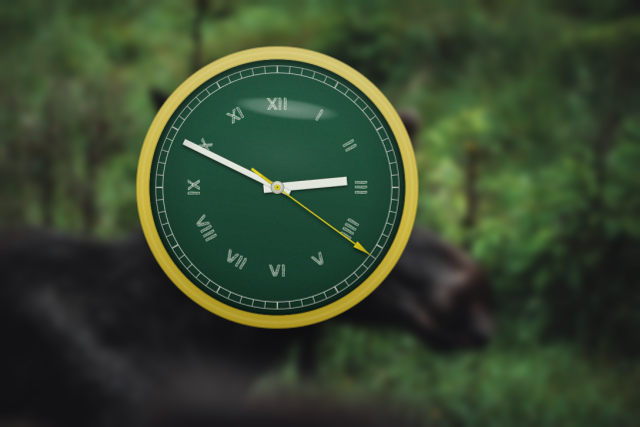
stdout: 2h49m21s
